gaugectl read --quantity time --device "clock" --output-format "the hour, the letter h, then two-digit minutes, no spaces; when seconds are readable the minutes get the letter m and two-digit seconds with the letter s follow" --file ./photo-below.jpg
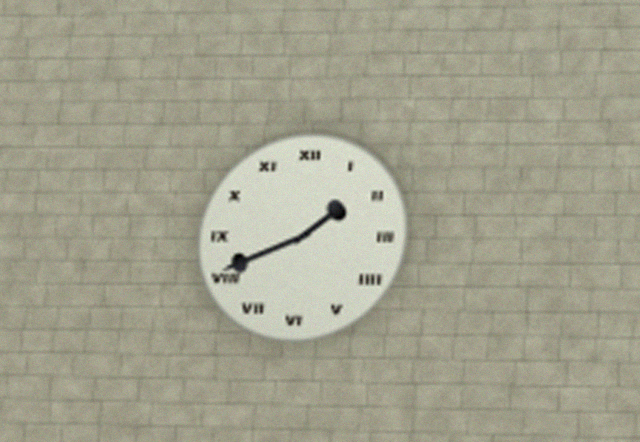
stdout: 1h41
